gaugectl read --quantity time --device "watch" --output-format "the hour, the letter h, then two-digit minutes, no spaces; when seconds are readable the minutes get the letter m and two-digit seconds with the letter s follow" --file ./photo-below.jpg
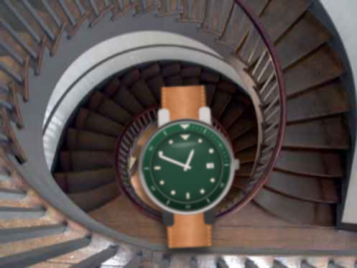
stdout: 12h49
